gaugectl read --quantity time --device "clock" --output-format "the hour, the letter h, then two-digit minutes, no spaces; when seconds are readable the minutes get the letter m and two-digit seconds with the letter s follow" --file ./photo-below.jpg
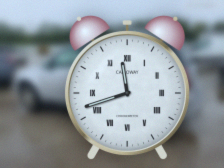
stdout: 11h42
